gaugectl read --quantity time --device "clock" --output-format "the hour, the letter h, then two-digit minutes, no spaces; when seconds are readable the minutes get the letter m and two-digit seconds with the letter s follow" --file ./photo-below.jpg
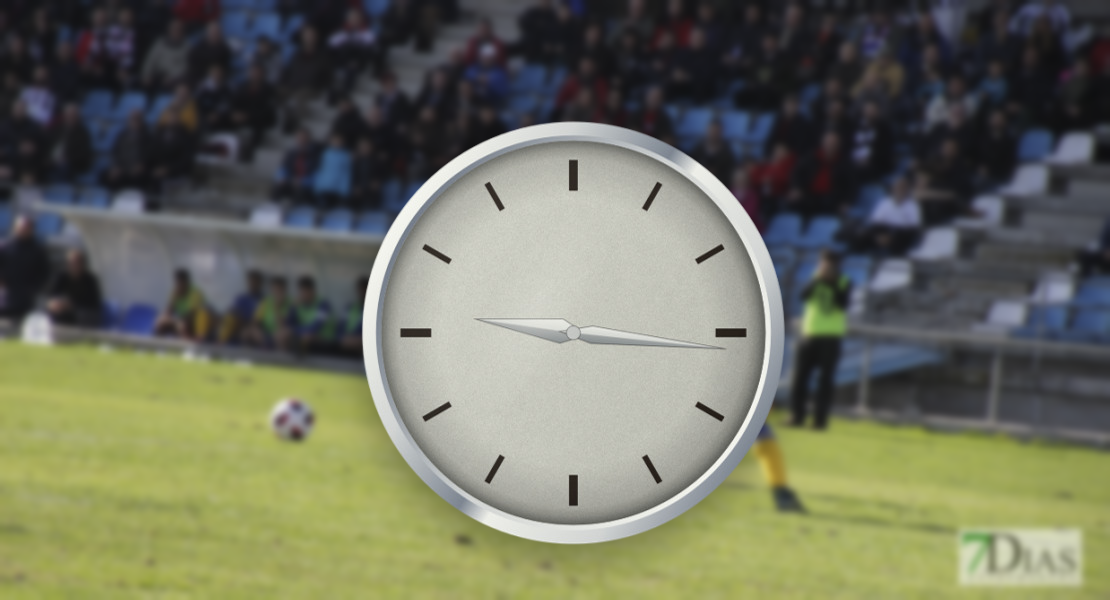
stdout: 9h16
